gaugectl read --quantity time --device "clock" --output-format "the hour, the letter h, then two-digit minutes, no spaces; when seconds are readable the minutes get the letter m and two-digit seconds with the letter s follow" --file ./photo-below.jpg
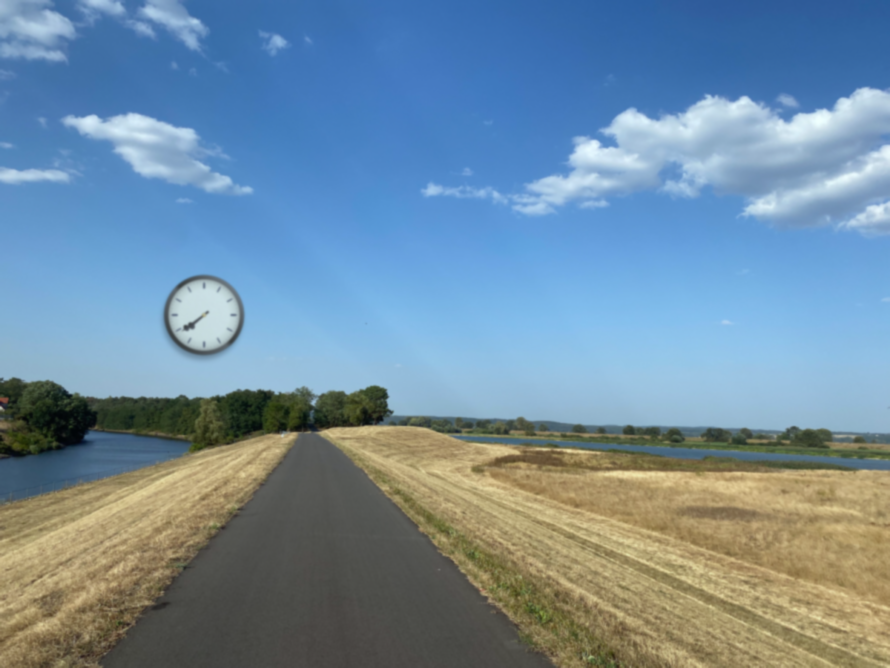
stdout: 7h39
